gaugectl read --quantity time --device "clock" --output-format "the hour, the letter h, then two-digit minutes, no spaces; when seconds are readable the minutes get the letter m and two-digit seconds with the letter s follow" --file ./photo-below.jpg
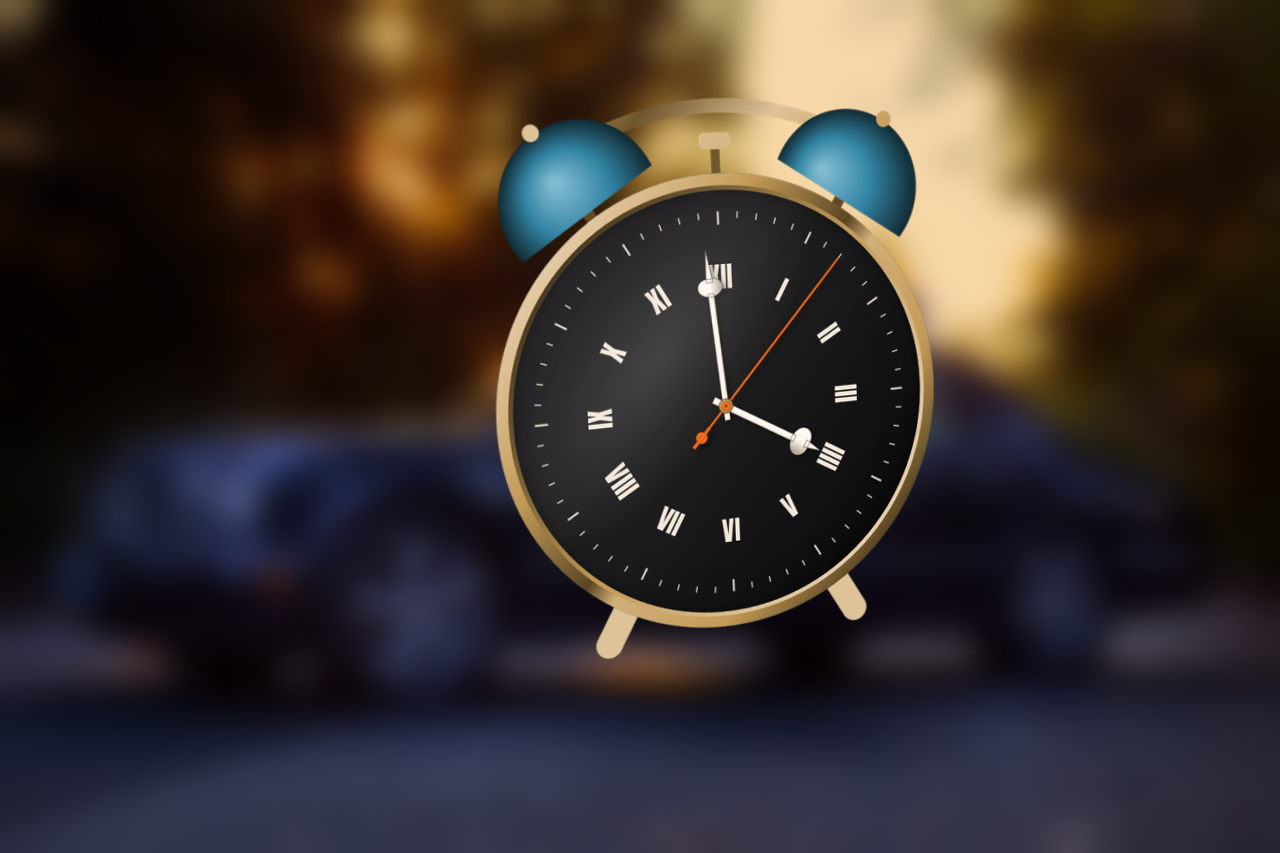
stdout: 3h59m07s
